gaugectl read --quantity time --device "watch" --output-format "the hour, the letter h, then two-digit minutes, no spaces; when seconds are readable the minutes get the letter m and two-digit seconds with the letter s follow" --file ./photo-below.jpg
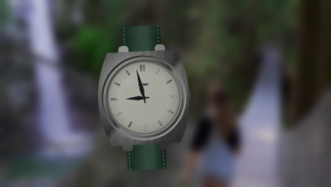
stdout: 8h58
